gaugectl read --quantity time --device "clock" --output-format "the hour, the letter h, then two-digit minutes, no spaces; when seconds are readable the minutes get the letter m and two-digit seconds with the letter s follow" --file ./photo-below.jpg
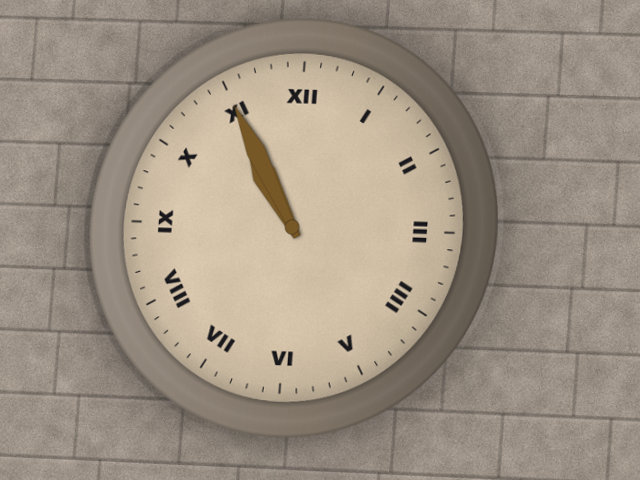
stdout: 10h55
